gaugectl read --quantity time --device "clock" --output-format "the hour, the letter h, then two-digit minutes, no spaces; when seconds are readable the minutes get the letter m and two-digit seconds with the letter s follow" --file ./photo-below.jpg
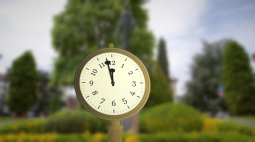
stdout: 11h58
